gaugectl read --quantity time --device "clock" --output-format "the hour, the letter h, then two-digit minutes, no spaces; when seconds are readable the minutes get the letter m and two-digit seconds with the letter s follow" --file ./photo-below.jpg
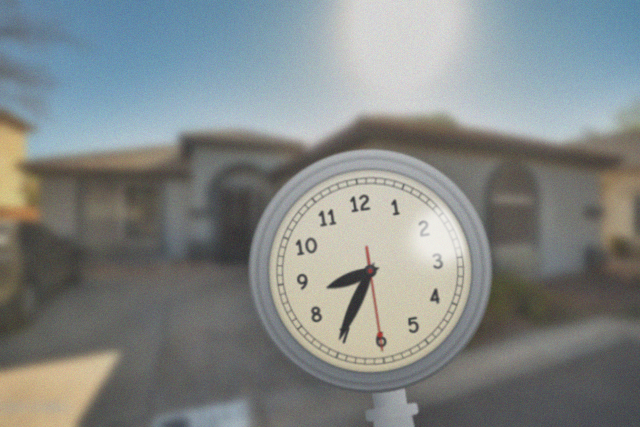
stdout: 8h35m30s
